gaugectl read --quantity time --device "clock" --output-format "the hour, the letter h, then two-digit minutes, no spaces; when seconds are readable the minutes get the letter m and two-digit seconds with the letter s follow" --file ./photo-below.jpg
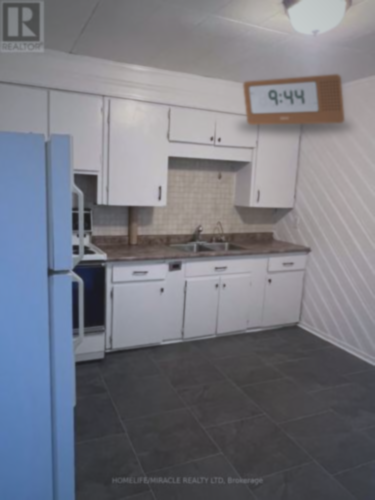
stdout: 9h44
